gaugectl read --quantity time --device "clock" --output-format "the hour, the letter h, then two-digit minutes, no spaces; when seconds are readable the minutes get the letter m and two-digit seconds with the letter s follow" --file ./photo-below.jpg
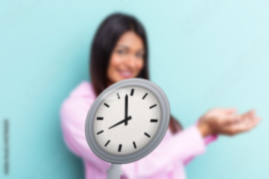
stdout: 7h58
